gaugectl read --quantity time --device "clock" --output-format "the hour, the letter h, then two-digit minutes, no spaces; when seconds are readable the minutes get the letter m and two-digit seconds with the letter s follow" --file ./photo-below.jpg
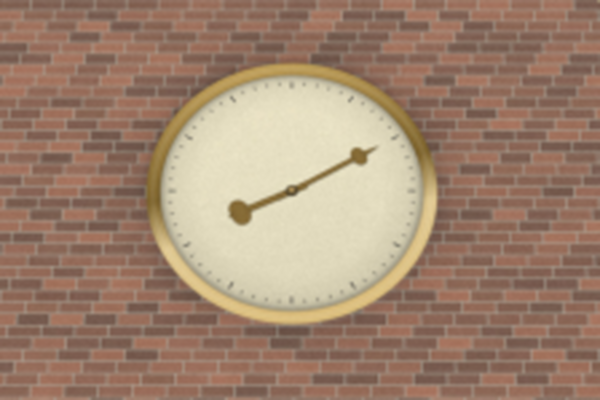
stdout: 8h10
